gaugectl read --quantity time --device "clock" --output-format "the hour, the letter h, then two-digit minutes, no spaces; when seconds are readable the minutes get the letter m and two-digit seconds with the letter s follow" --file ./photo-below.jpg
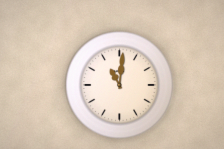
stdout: 11h01
